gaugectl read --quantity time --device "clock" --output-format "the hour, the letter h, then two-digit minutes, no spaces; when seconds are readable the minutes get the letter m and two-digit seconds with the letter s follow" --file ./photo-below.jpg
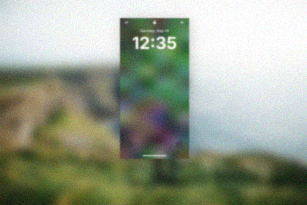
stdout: 12h35
